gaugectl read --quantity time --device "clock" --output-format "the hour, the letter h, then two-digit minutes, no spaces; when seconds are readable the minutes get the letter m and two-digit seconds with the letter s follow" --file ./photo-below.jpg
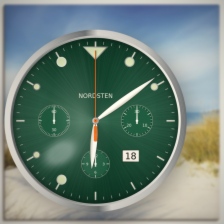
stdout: 6h09
